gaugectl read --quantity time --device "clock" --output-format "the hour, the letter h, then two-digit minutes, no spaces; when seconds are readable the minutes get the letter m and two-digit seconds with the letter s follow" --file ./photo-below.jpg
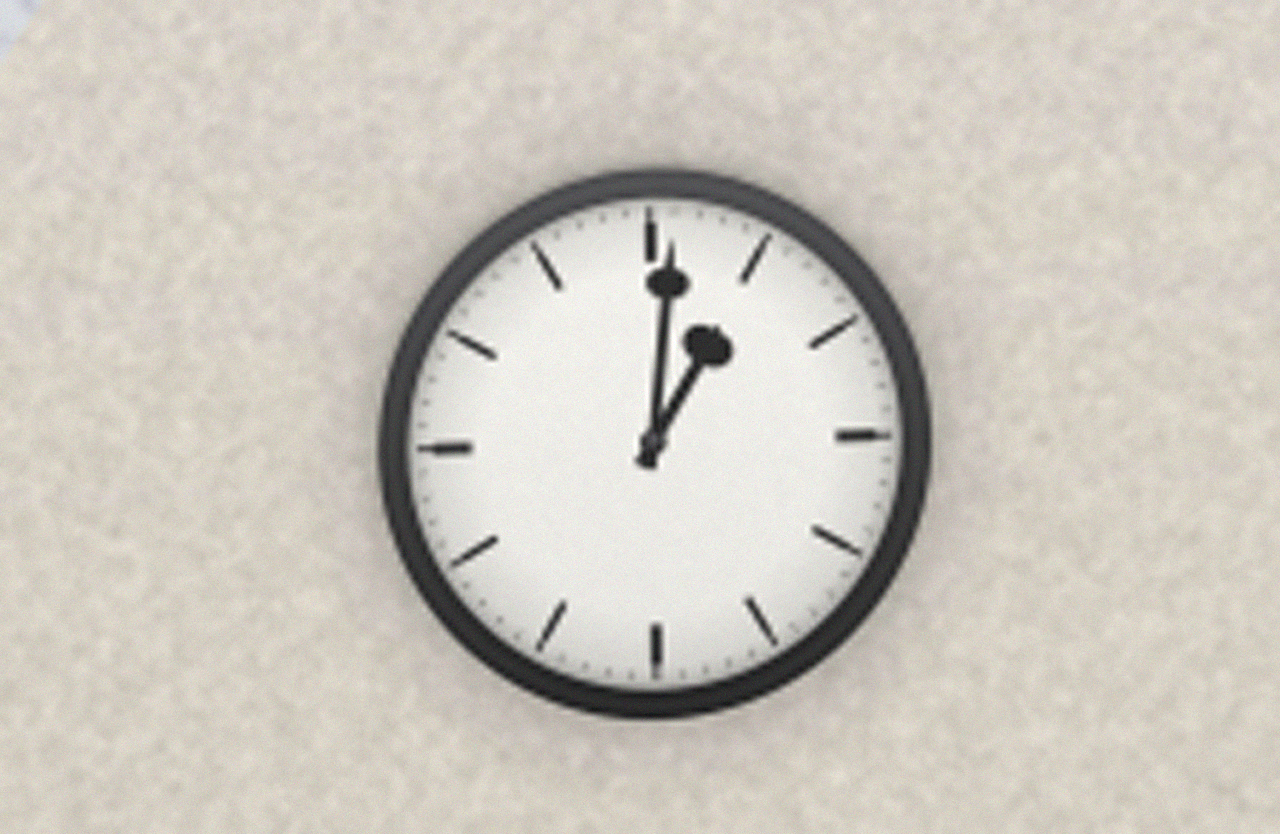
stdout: 1h01
